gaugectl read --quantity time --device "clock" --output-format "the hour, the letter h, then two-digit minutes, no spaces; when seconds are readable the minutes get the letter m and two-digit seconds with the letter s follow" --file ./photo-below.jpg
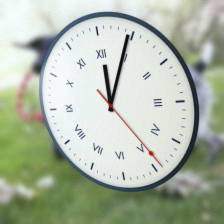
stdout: 12h04m24s
